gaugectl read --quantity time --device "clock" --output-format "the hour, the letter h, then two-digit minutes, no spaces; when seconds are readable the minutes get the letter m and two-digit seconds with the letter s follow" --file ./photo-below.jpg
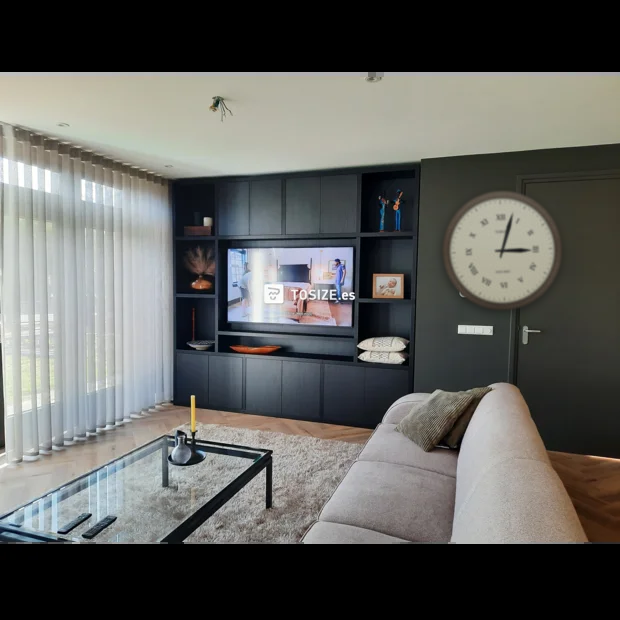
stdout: 3h03
